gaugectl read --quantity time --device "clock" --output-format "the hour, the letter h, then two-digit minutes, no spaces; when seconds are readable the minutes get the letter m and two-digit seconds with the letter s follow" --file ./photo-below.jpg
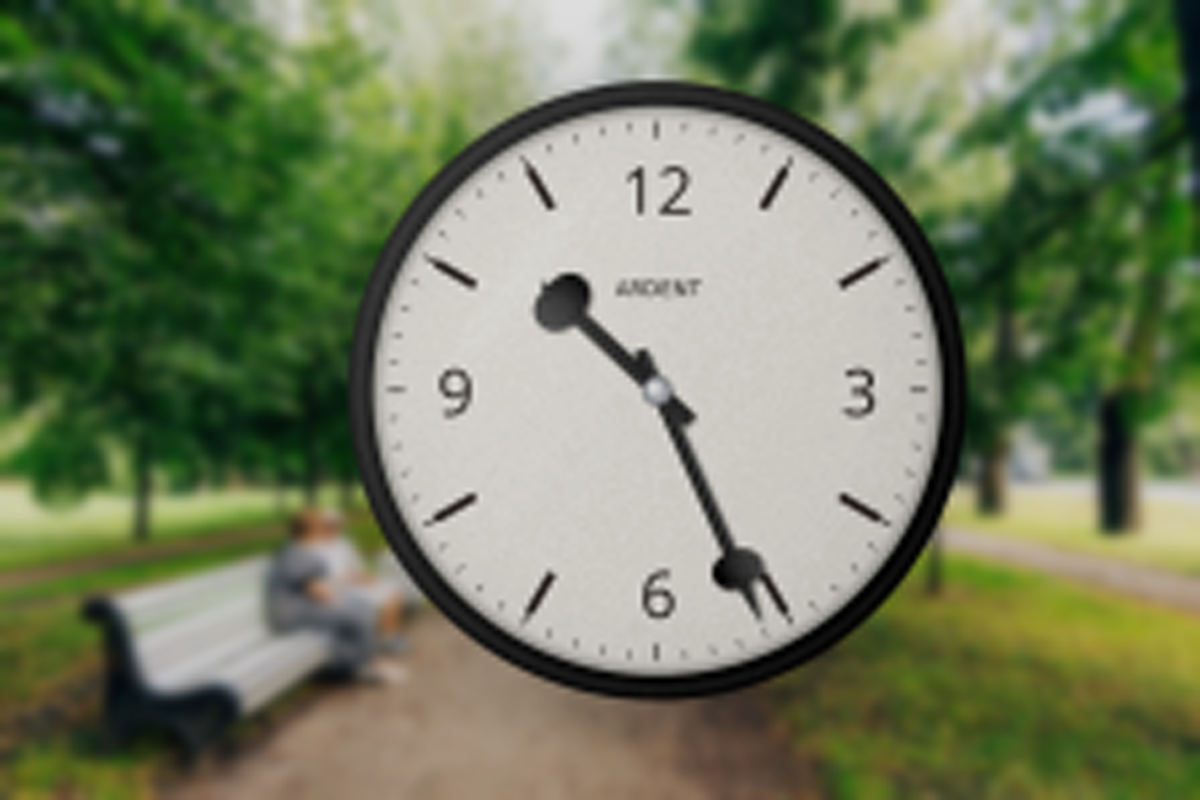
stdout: 10h26
